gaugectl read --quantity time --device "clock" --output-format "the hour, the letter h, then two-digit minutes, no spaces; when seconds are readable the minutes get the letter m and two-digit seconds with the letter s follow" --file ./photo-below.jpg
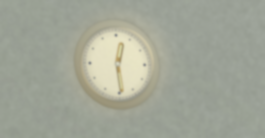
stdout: 12h29
